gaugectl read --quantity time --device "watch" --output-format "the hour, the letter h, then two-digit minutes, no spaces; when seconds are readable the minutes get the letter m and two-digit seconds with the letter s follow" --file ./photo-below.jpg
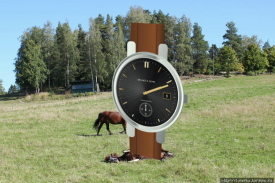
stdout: 2h11
